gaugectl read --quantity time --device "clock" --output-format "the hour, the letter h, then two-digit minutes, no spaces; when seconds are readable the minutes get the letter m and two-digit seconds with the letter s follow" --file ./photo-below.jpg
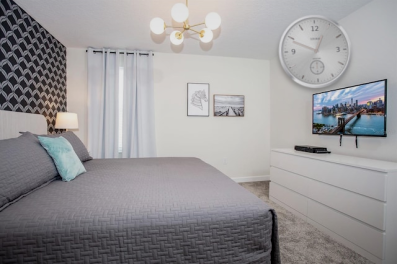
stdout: 12h49
